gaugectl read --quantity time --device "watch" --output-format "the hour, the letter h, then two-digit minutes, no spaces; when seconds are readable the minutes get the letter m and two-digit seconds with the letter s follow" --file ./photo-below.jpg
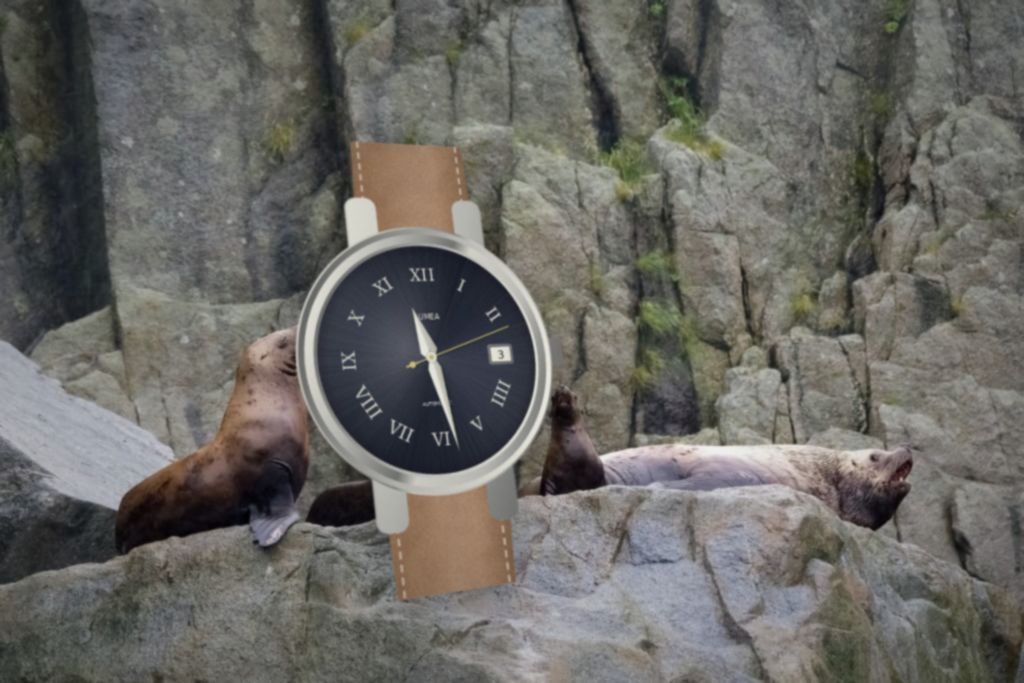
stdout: 11h28m12s
